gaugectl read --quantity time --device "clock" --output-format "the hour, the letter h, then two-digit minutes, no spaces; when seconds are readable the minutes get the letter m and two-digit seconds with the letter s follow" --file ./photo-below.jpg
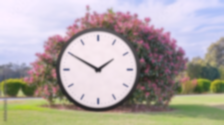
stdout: 1h50
